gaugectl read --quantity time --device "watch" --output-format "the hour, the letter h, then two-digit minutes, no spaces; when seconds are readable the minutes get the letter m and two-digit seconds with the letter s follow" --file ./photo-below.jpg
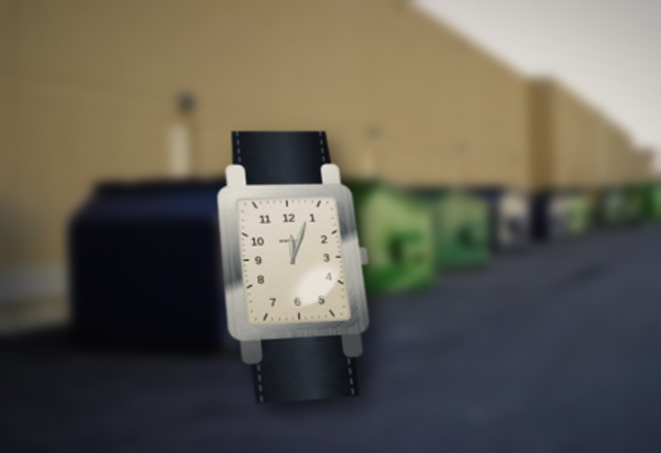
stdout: 12h04
